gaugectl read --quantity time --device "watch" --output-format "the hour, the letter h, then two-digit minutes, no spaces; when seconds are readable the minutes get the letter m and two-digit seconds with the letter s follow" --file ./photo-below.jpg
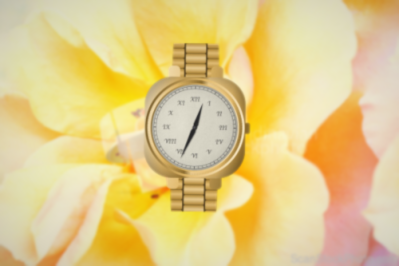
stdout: 12h34
